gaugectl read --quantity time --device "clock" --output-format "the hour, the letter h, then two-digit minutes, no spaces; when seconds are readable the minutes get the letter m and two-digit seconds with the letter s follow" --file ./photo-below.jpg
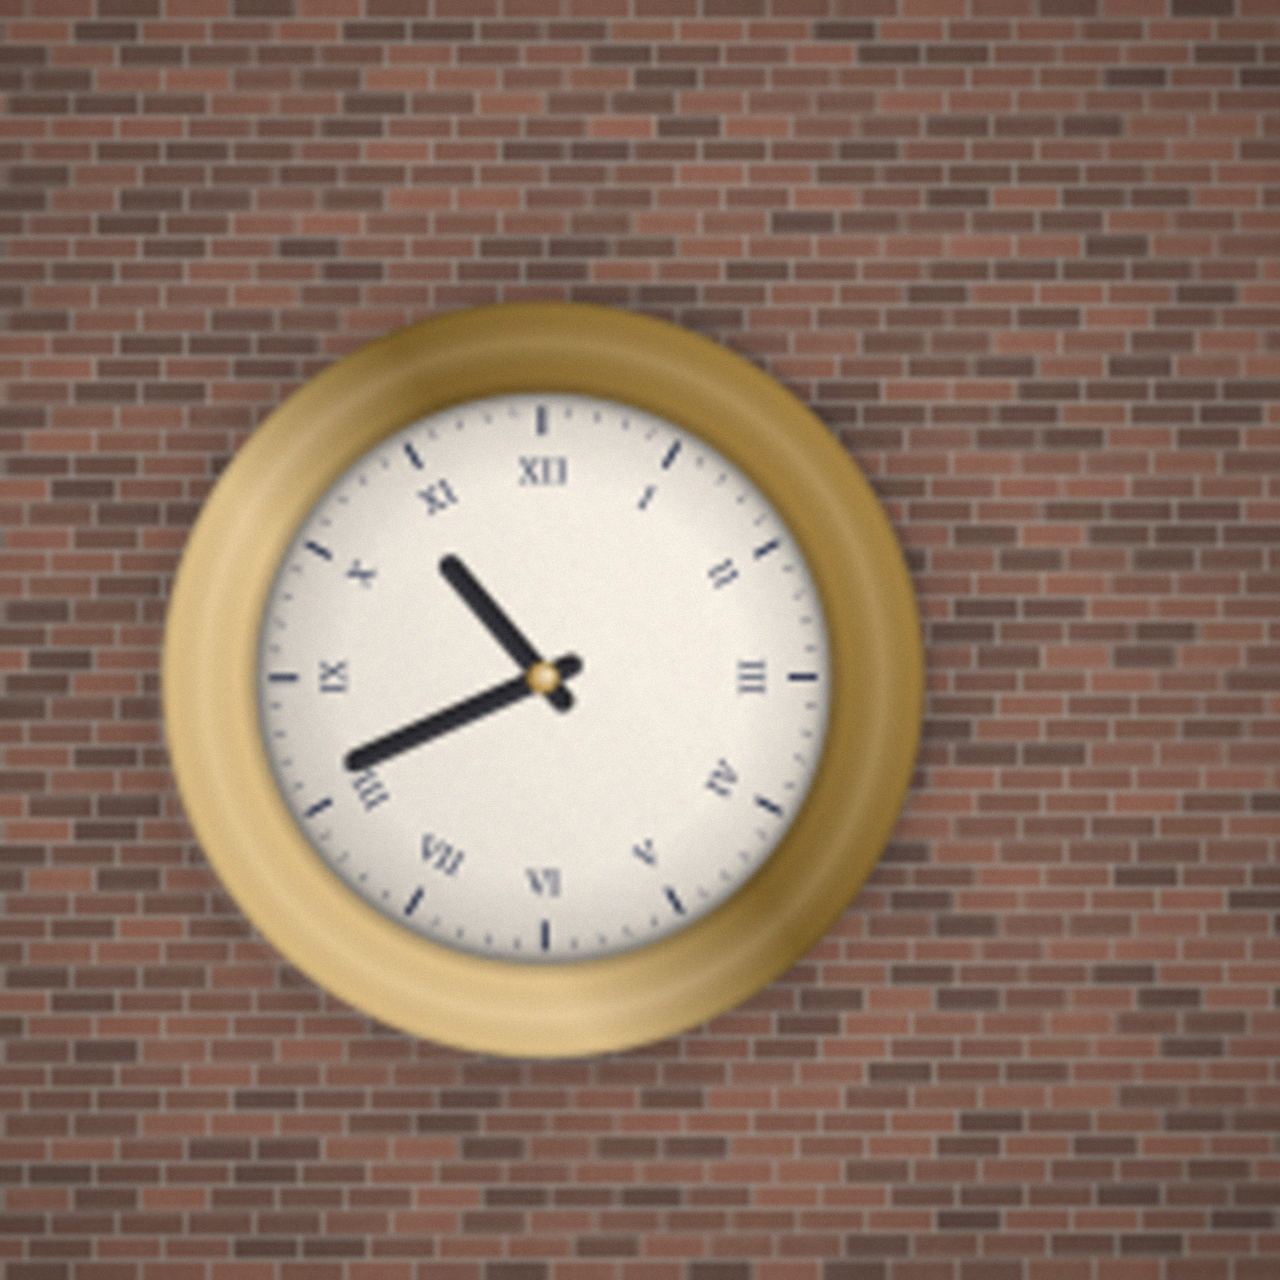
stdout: 10h41
